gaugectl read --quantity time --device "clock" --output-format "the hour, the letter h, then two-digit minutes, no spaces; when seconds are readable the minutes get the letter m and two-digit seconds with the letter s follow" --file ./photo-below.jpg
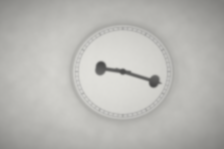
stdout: 9h18
